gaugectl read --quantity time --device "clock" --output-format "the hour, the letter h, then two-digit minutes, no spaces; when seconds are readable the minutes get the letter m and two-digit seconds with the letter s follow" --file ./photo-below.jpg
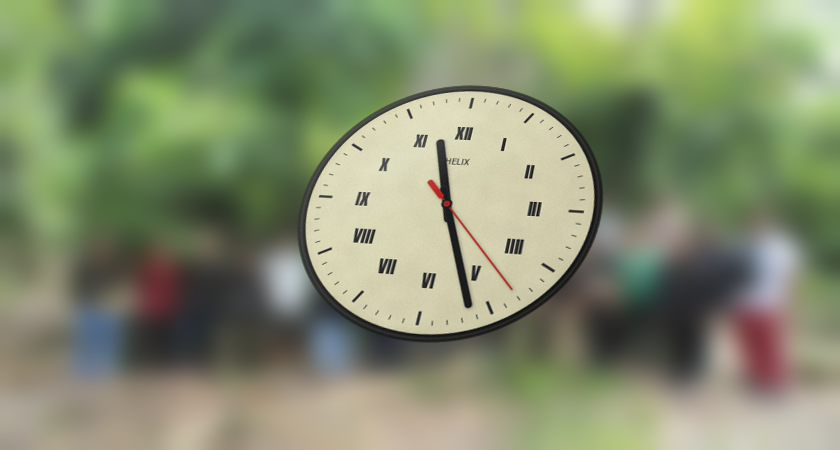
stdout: 11h26m23s
